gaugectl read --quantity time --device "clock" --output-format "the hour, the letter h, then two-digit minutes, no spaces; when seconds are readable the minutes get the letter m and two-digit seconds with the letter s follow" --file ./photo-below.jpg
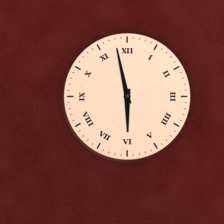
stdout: 5h58
